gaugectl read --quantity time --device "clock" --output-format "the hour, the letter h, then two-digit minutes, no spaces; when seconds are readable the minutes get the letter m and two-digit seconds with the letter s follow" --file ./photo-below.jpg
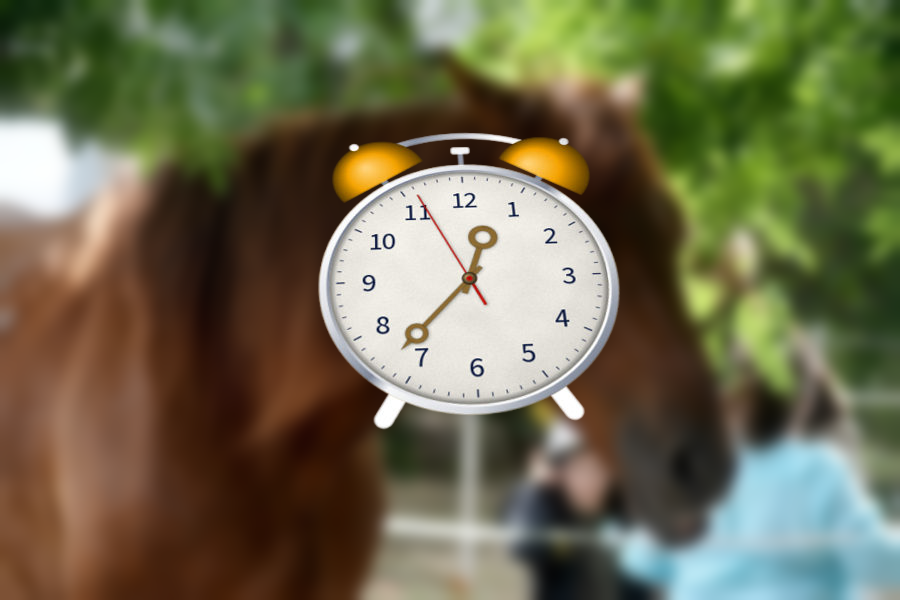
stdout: 12h36m56s
